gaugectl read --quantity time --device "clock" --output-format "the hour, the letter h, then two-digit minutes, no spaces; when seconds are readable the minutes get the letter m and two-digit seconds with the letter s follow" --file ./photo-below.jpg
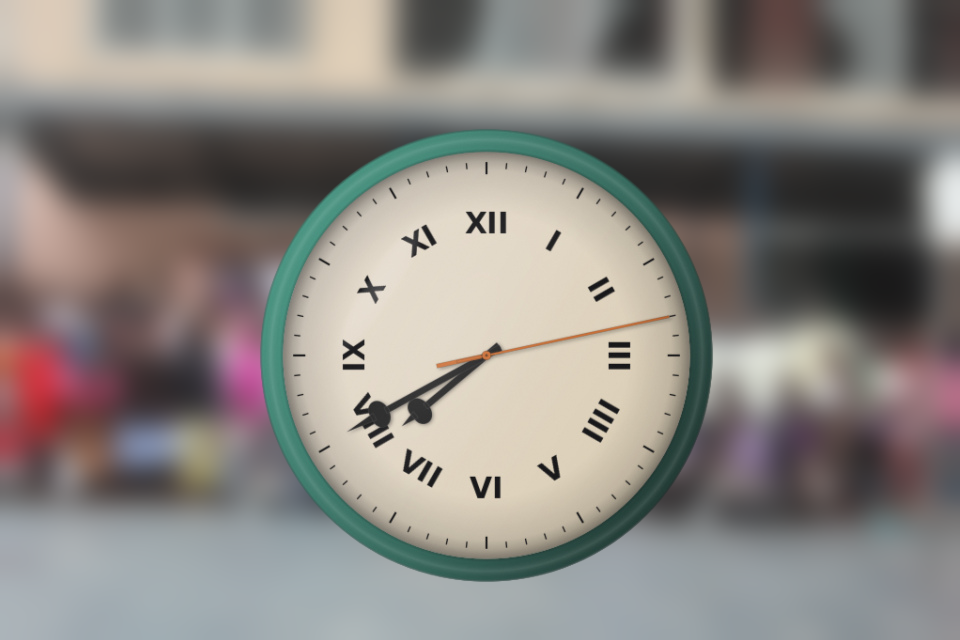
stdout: 7h40m13s
